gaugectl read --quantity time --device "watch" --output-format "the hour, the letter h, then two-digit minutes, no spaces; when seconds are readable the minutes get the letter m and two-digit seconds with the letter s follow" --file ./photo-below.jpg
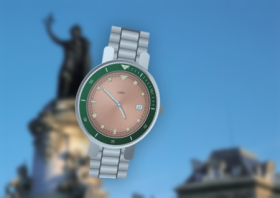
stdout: 4h51
